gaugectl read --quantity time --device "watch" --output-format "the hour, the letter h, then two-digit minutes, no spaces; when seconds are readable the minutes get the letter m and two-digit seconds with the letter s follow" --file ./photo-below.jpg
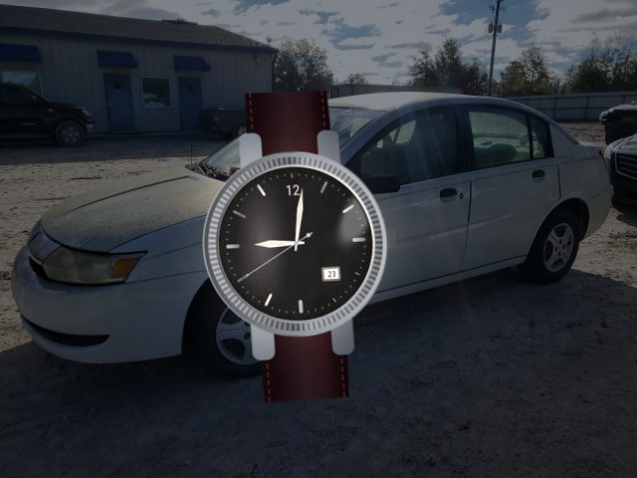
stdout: 9h01m40s
